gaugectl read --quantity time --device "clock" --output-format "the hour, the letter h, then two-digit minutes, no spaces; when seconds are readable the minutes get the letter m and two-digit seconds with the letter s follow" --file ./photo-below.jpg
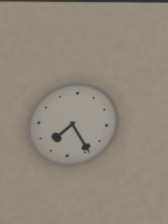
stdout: 7h24
